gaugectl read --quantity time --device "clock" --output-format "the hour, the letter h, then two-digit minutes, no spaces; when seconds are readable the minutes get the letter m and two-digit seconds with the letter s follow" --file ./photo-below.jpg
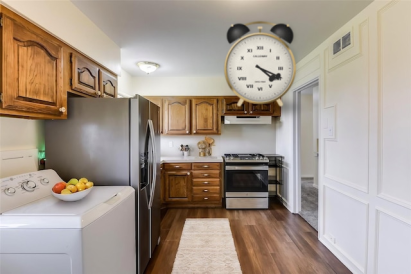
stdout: 4h19
